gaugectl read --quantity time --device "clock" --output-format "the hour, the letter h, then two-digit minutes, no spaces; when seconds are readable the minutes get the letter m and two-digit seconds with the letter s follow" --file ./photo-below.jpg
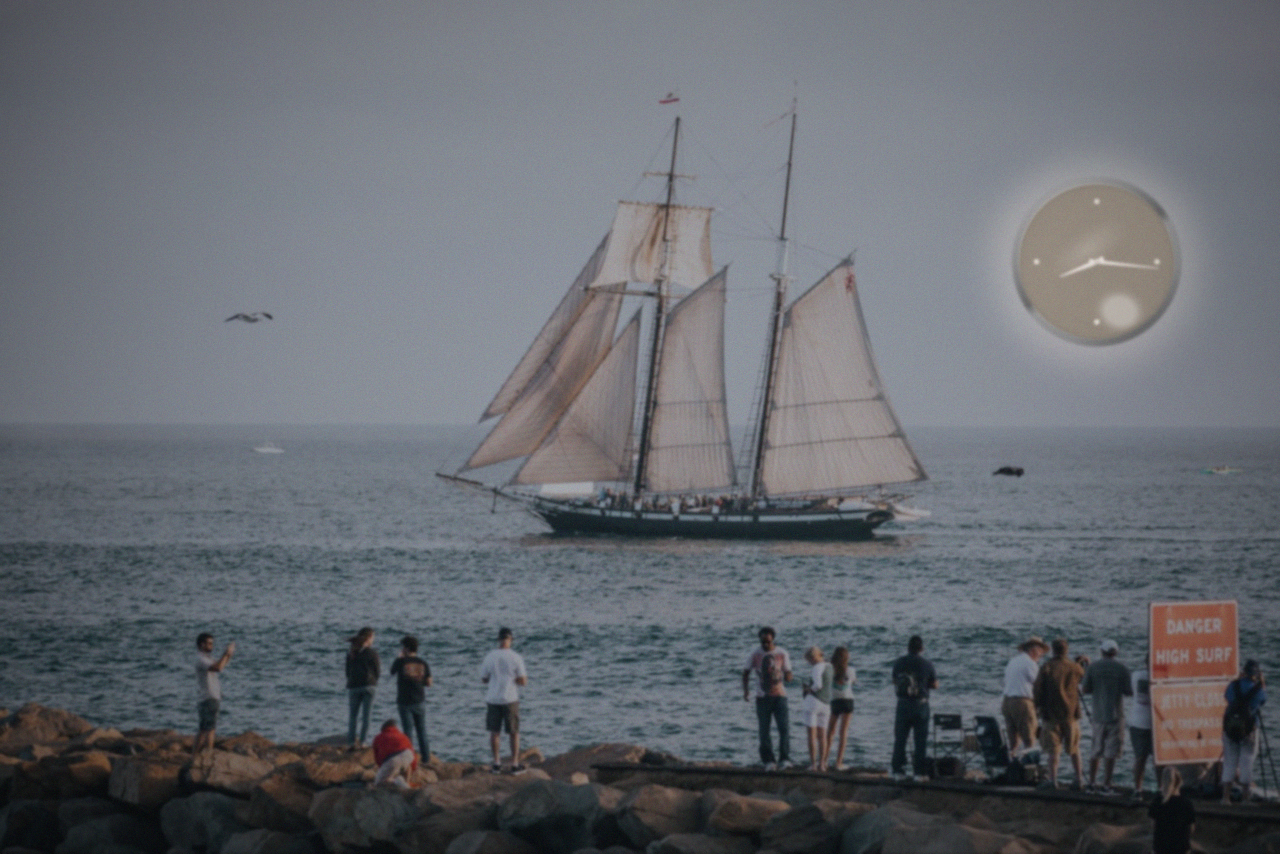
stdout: 8h16
